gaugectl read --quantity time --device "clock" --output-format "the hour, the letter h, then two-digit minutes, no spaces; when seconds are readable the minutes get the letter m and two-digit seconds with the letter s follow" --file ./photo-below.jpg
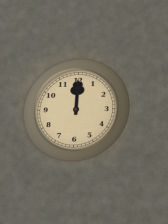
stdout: 12h00
